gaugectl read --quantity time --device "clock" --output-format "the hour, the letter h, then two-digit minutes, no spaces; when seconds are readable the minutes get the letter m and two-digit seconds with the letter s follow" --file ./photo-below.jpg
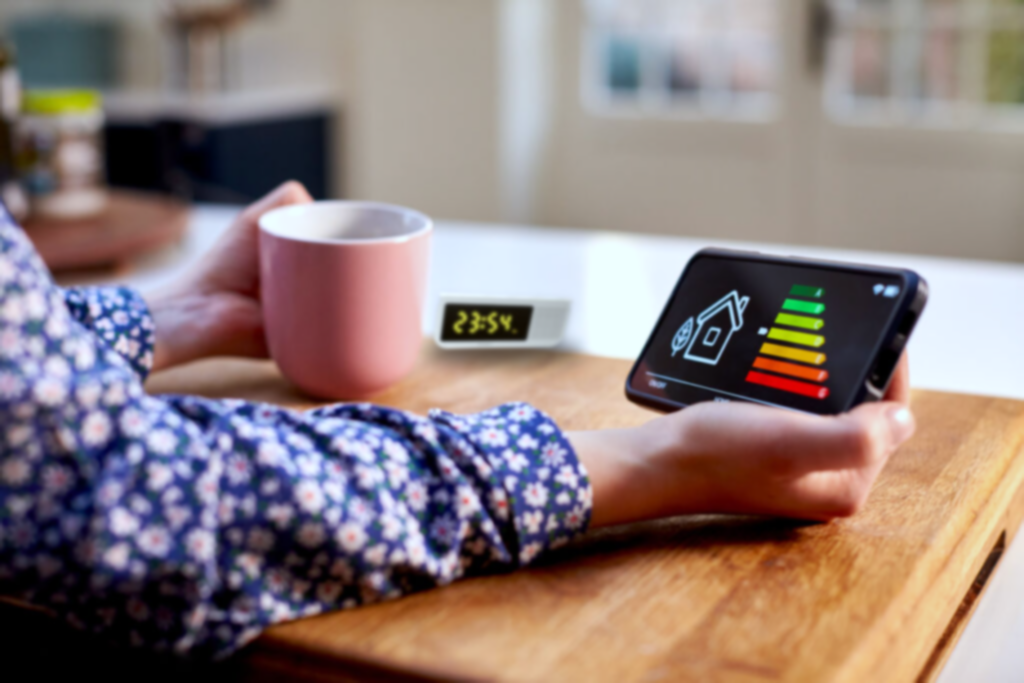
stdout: 23h54
